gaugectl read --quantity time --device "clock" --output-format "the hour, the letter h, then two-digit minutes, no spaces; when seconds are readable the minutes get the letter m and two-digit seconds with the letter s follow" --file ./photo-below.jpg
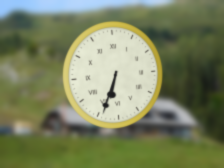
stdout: 6h34
